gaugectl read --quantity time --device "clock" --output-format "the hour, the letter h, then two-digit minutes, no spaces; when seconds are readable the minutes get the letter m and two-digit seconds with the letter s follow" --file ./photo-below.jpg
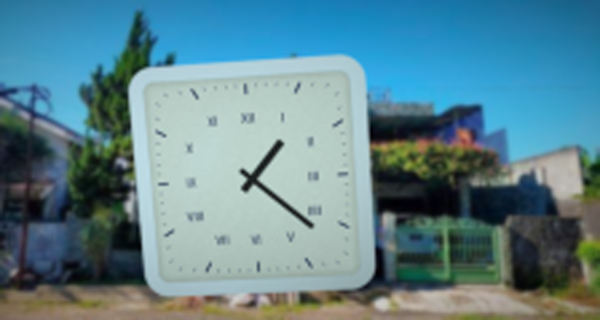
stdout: 1h22
